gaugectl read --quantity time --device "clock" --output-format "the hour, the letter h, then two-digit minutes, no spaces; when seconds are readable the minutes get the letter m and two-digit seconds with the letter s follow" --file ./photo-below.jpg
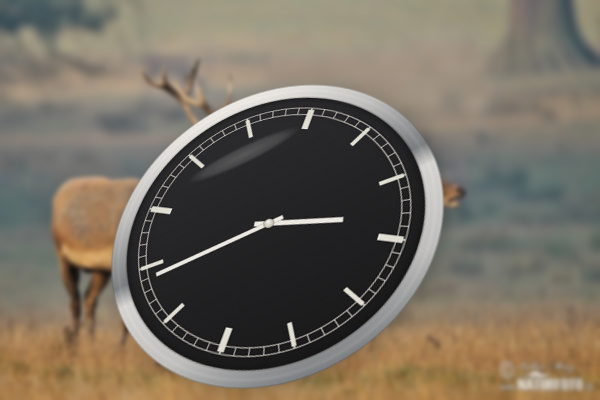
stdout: 2h39
